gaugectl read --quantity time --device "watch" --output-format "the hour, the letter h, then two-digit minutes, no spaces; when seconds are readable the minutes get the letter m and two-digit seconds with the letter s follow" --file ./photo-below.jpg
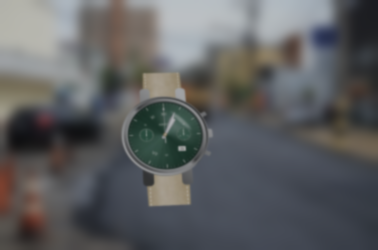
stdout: 1h04
